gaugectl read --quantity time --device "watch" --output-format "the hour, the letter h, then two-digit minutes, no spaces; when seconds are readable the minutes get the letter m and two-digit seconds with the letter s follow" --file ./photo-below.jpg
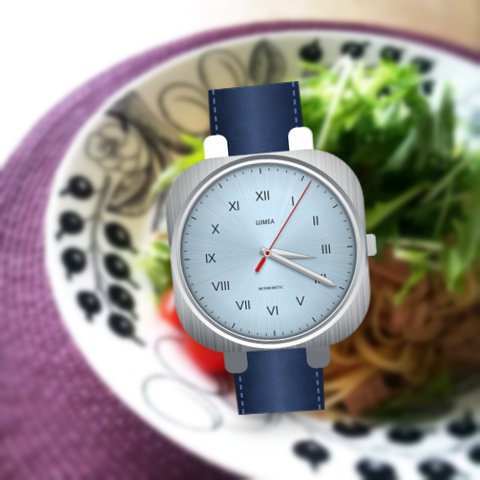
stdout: 3h20m06s
